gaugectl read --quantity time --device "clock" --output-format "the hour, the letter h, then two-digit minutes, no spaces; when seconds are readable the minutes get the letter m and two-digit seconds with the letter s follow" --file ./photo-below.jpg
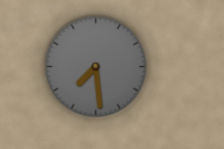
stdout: 7h29
